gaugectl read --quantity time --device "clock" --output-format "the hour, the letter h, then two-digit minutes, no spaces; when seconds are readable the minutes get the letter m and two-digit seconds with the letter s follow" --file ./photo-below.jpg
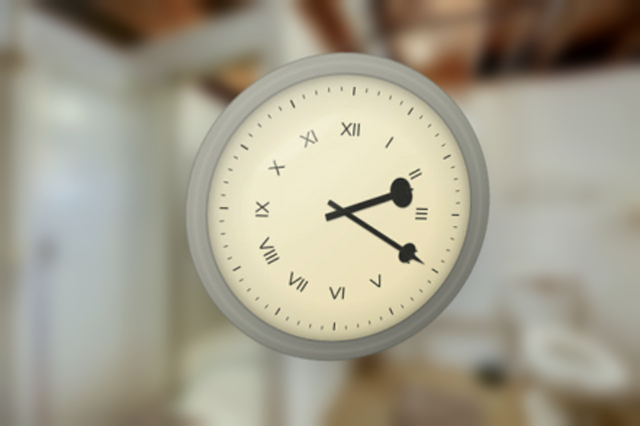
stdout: 2h20
